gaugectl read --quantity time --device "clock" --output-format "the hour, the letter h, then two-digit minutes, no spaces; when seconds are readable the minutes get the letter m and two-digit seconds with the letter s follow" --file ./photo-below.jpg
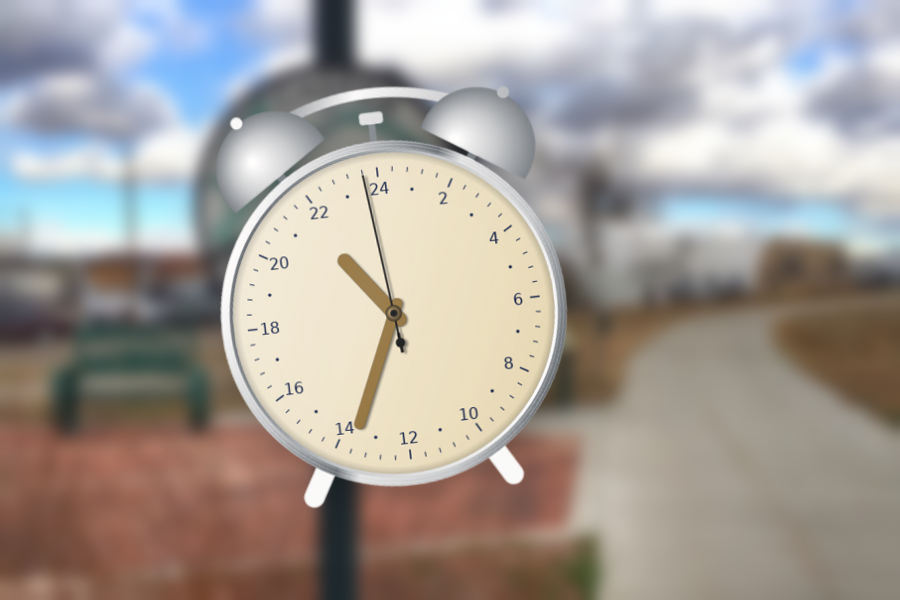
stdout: 21h33m59s
